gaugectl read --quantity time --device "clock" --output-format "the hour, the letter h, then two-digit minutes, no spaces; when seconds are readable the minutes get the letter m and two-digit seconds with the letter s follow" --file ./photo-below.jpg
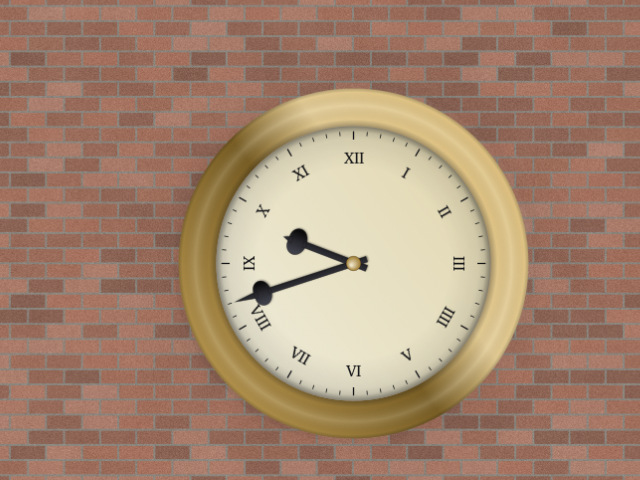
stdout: 9h42
